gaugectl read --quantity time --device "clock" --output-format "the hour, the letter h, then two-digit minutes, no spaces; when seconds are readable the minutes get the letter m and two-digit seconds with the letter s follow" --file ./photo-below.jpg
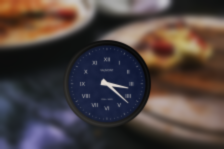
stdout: 3h22
